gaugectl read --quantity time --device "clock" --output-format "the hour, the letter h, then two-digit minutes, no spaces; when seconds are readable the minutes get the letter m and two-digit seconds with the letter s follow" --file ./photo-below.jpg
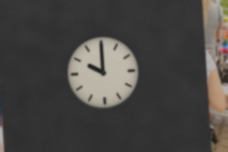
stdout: 10h00
